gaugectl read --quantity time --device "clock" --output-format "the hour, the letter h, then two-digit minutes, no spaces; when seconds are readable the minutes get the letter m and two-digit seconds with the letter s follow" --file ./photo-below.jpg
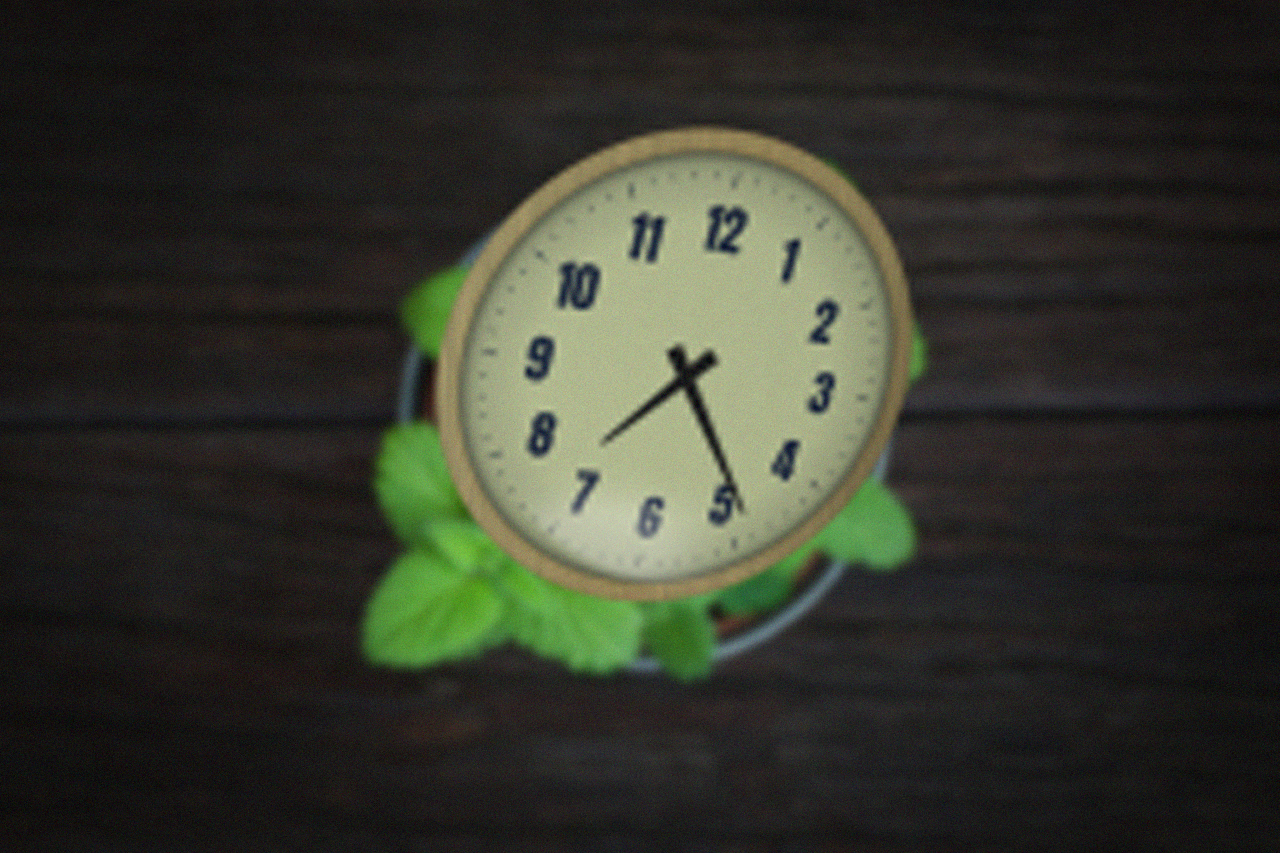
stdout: 7h24
